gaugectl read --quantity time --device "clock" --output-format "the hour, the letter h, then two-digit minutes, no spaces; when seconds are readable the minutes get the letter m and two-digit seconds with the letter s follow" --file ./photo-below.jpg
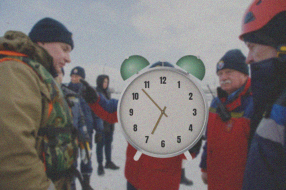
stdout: 6h53
